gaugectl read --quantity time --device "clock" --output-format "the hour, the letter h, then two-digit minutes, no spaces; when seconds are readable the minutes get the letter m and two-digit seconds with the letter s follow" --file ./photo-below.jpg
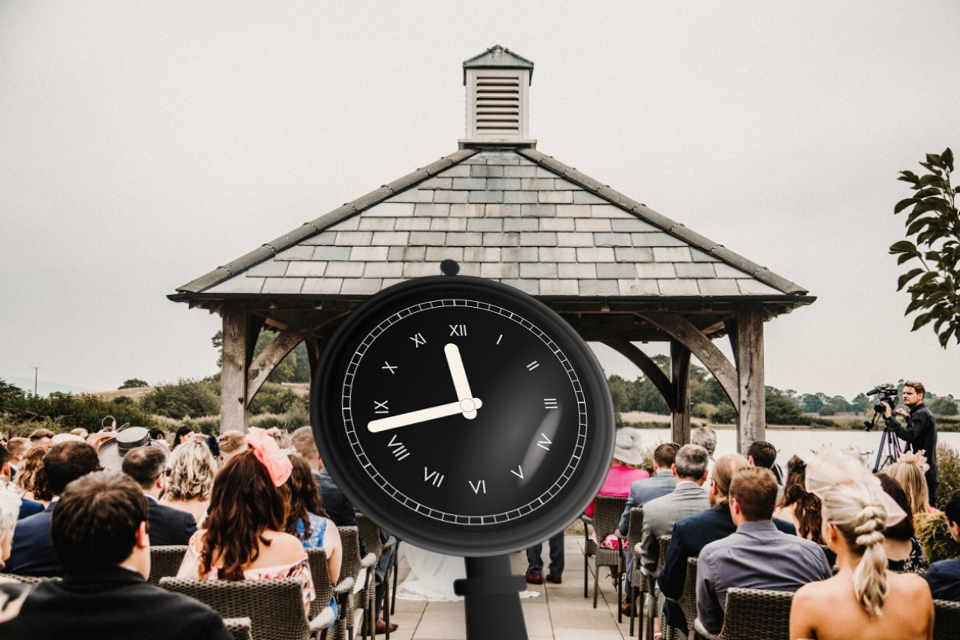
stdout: 11h43
